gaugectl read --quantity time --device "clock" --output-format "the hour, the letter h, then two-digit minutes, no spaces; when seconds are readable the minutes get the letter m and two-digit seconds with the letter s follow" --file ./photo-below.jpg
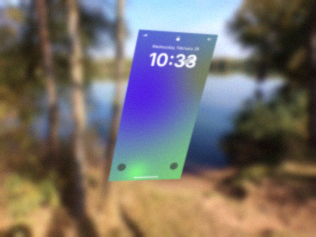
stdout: 10h33
